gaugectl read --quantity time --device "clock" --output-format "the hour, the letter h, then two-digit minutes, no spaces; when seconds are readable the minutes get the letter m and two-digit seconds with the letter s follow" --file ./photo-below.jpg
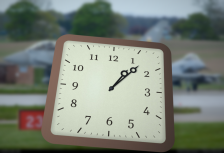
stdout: 1h07
